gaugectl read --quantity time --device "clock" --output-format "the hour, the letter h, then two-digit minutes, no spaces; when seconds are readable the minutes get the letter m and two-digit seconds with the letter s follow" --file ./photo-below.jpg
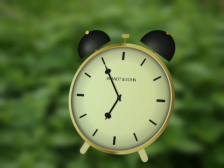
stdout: 6h55
